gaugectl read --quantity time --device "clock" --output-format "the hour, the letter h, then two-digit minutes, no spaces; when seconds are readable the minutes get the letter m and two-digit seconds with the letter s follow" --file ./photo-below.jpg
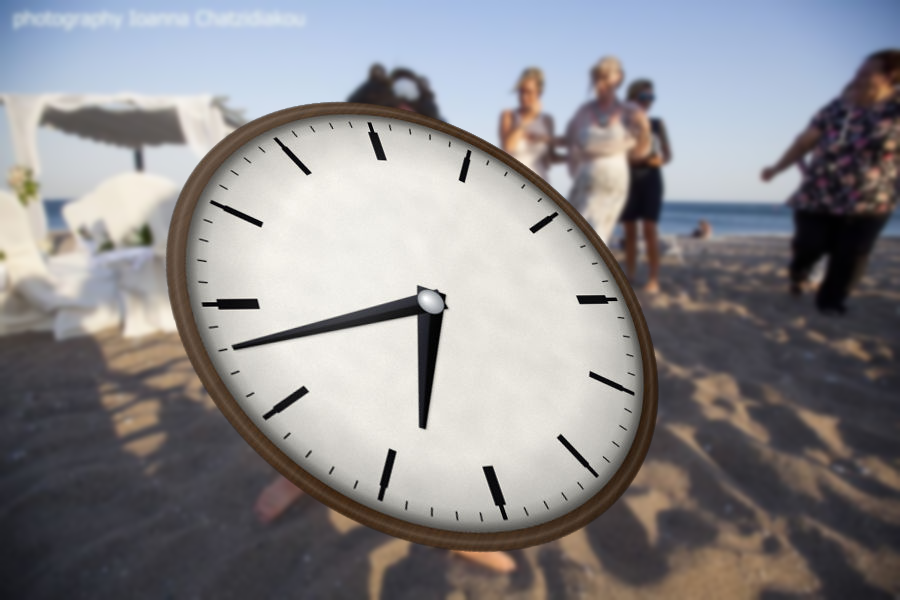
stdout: 6h43
